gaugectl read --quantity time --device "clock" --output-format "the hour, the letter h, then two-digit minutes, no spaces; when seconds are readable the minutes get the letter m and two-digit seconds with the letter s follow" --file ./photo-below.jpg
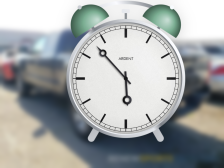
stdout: 5h53
